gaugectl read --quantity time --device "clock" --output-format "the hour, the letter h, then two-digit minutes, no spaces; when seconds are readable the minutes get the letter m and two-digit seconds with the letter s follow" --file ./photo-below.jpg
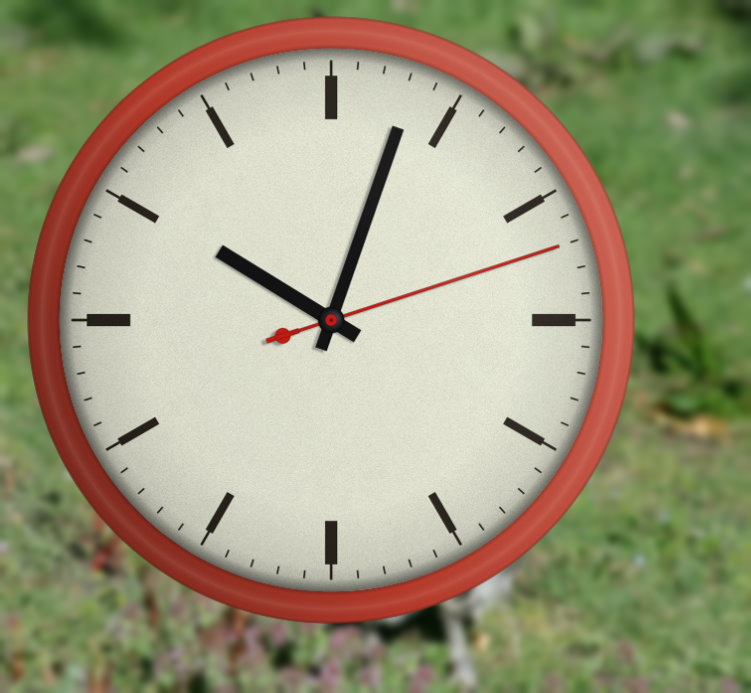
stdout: 10h03m12s
